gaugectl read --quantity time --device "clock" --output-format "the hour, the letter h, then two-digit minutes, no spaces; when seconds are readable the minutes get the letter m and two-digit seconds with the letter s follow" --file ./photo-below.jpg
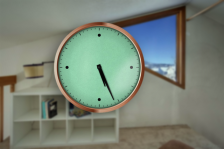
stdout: 5h26
